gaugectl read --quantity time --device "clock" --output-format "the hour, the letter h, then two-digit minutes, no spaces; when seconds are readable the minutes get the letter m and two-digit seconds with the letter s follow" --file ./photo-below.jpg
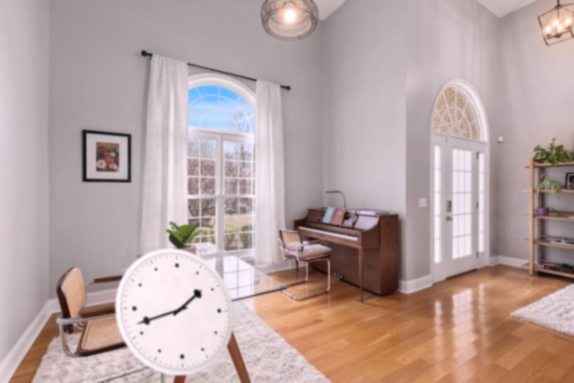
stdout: 1h42
